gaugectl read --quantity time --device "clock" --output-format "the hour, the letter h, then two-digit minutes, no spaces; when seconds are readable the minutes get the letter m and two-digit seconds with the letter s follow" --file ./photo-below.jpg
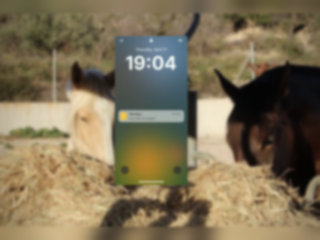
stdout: 19h04
